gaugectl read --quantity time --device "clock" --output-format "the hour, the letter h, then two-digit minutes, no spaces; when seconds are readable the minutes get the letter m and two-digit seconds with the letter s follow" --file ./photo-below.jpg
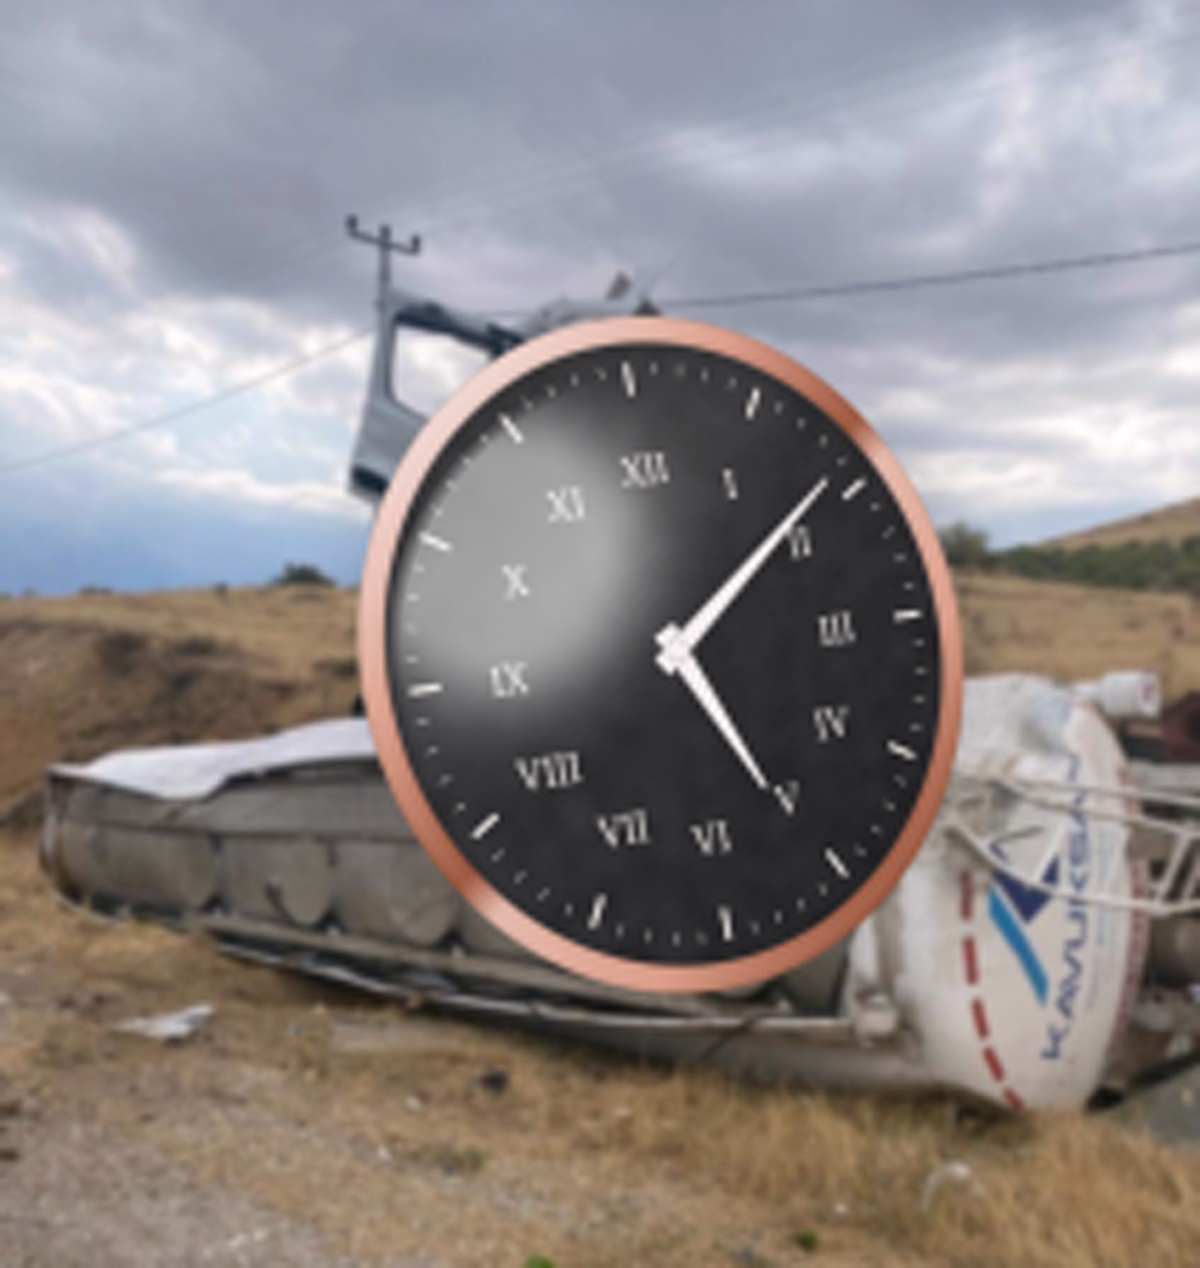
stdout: 5h09
